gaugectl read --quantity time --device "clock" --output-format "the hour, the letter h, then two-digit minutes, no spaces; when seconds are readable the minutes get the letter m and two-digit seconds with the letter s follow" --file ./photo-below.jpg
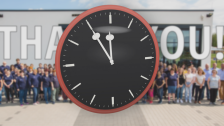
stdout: 11h55
